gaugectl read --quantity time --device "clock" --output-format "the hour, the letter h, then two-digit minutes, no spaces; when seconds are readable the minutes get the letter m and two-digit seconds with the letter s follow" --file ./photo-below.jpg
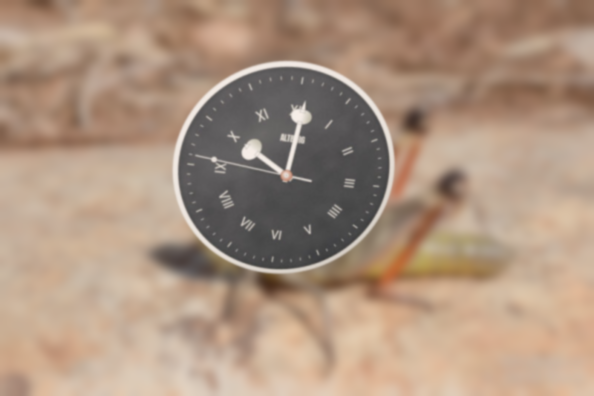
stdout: 10h00m46s
